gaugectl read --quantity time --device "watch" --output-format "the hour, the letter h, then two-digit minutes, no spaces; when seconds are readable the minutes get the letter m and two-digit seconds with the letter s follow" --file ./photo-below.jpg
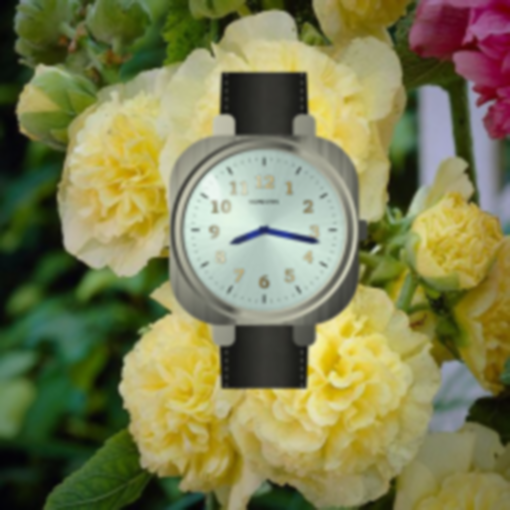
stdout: 8h17
